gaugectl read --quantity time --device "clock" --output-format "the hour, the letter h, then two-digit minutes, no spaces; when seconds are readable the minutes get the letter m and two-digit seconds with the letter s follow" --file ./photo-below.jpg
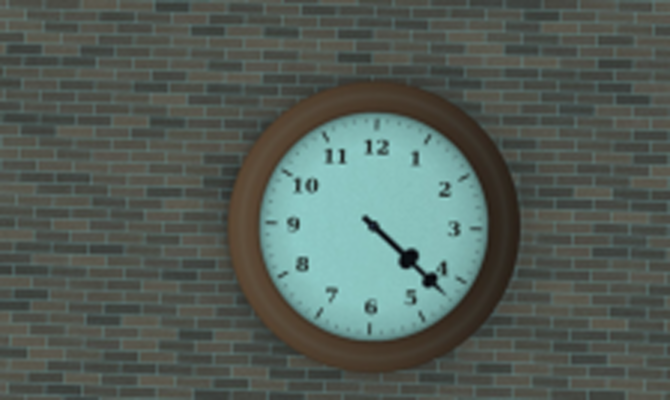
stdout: 4h22
